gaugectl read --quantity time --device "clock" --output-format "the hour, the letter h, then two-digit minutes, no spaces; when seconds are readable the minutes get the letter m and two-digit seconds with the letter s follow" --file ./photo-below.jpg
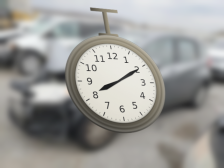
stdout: 8h10
